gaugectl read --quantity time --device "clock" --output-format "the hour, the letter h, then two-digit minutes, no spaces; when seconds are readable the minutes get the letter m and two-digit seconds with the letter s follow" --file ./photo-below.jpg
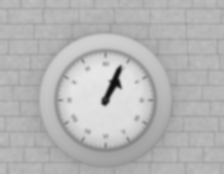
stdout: 1h04
